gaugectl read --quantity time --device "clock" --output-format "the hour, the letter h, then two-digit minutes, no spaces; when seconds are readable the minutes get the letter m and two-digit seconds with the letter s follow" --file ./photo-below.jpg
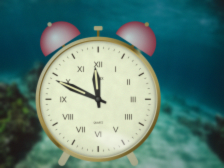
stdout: 11h49
